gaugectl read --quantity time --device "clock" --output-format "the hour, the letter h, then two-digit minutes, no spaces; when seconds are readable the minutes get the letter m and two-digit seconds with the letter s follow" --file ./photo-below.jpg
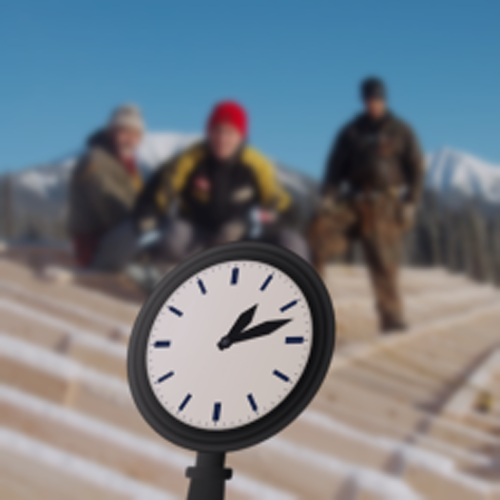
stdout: 1h12
